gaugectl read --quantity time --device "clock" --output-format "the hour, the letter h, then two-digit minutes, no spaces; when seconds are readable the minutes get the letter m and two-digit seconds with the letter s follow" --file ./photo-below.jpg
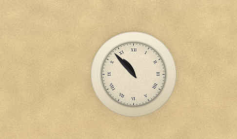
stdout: 10h53
